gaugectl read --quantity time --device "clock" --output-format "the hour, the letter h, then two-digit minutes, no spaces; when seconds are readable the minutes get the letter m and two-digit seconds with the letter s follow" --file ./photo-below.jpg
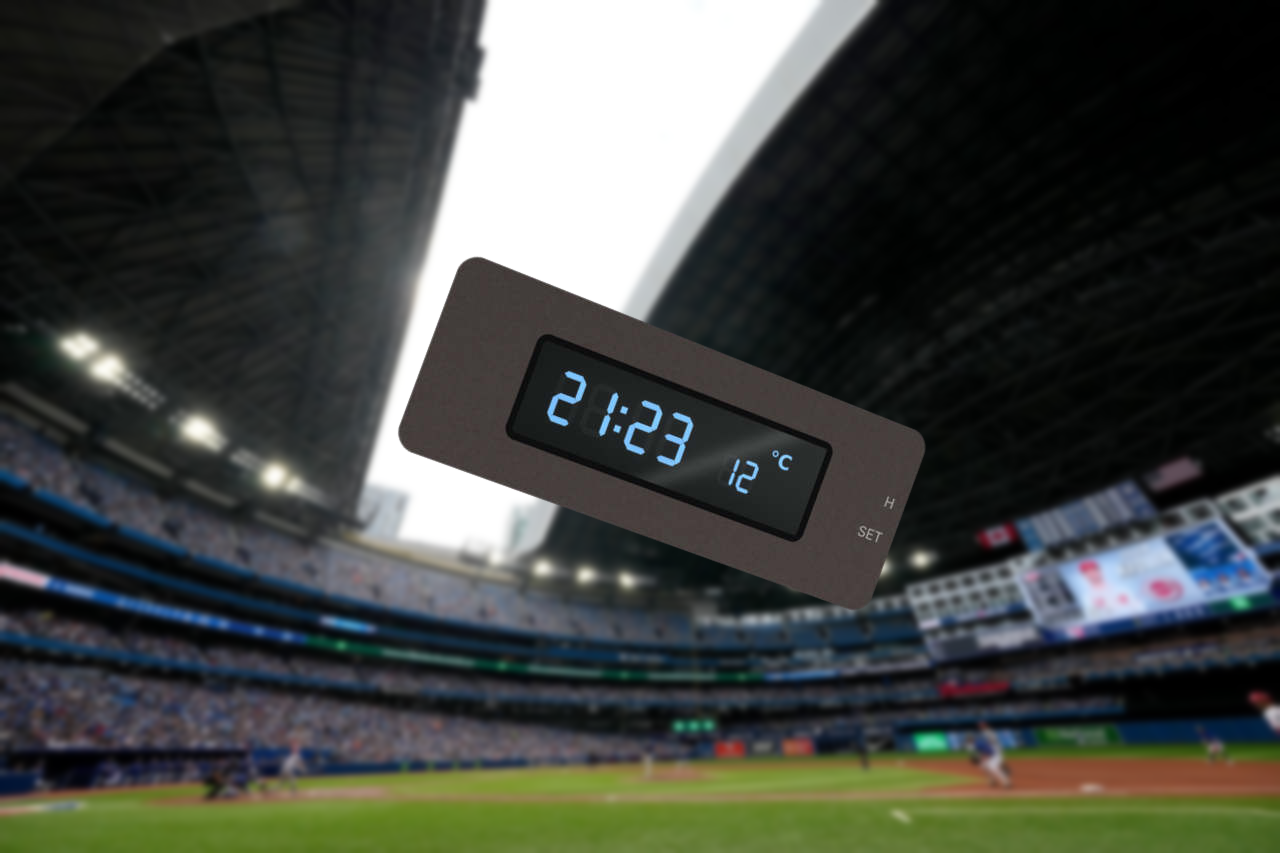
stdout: 21h23
